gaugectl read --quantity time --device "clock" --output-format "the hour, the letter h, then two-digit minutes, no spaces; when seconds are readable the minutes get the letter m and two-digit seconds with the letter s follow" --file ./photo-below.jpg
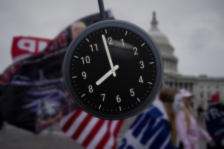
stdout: 7h59
